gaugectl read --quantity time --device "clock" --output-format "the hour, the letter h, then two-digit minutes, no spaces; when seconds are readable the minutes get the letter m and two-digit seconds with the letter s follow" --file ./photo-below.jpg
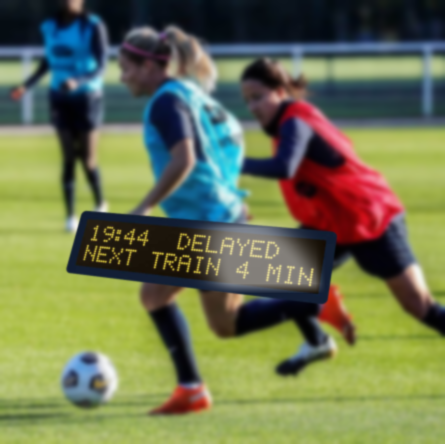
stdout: 19h44
